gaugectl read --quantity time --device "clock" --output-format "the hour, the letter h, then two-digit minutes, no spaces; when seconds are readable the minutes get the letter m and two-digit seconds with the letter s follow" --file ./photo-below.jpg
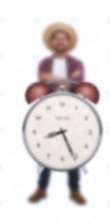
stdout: 8h26
